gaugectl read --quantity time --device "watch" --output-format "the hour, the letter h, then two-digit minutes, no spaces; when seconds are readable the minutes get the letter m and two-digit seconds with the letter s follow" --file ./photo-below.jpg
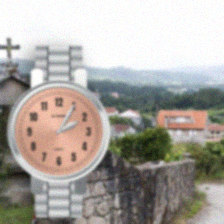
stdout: 2h05
